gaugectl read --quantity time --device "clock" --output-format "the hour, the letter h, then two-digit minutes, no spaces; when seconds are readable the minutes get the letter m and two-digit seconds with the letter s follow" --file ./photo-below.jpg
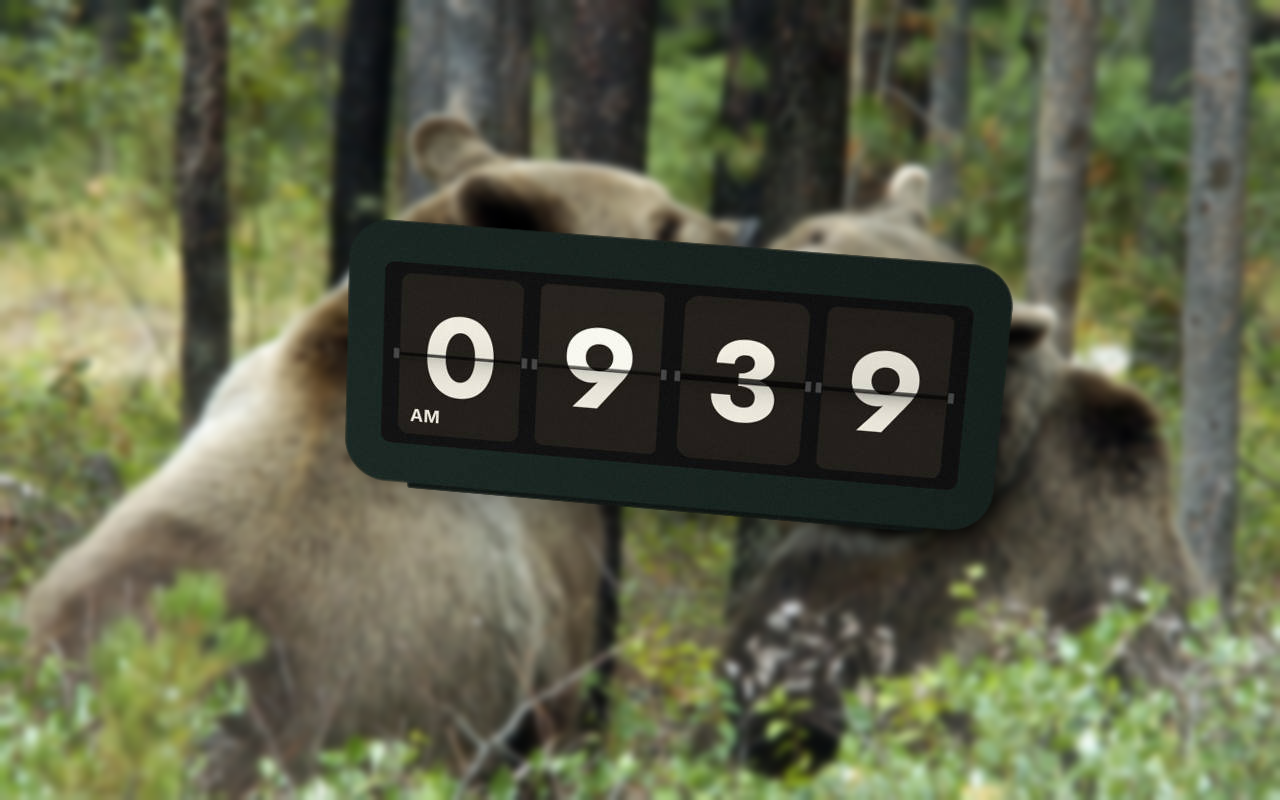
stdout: 9h39
